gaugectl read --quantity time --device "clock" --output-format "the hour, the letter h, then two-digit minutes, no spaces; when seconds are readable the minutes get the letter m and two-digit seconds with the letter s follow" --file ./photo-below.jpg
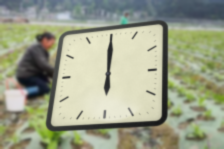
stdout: 6h00
